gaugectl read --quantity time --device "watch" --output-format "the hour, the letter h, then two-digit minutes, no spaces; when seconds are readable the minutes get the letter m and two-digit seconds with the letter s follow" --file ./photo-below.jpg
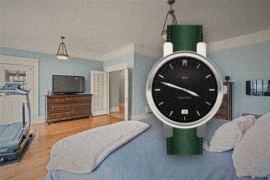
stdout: 3h48
